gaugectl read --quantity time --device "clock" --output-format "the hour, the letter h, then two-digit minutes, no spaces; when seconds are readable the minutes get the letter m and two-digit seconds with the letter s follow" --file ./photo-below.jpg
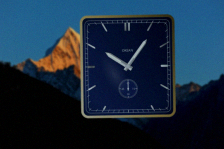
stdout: 10h06
